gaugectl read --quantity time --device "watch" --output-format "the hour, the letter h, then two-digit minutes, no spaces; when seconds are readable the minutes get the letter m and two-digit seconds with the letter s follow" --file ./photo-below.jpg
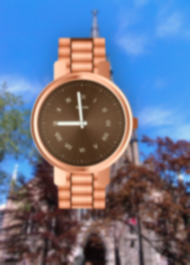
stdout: 8h59
